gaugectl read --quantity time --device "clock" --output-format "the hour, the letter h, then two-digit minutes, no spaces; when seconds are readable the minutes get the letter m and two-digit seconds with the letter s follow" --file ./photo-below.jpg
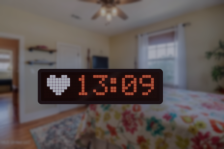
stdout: 13h09
